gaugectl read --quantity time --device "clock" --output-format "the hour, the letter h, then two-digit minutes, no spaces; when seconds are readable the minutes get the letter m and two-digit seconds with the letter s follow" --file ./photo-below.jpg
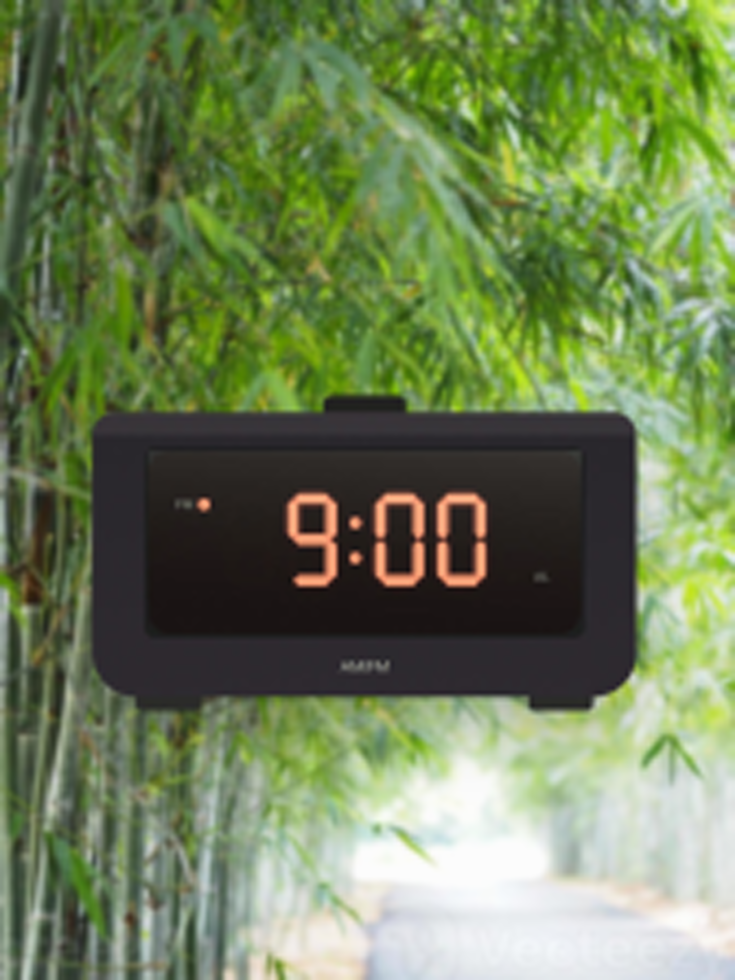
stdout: 9h00
